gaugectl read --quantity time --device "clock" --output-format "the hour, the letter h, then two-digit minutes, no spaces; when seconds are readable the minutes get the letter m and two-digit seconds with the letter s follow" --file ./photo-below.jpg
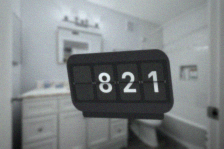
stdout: 8h21
